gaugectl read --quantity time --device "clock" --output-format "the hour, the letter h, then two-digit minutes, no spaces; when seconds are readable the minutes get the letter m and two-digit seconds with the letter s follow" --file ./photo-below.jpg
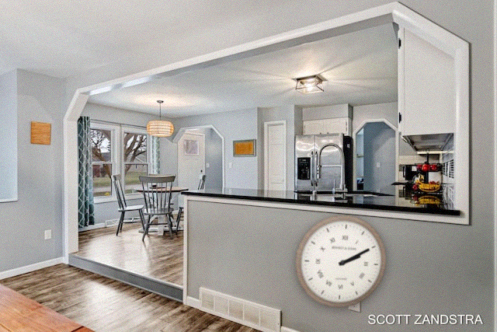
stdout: 2h10
